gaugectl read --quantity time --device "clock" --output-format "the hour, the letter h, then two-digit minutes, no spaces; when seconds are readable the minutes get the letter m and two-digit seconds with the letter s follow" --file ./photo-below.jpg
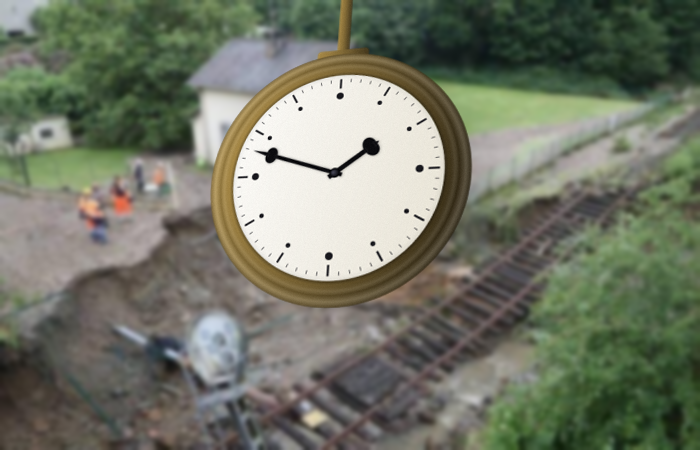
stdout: 1h48
